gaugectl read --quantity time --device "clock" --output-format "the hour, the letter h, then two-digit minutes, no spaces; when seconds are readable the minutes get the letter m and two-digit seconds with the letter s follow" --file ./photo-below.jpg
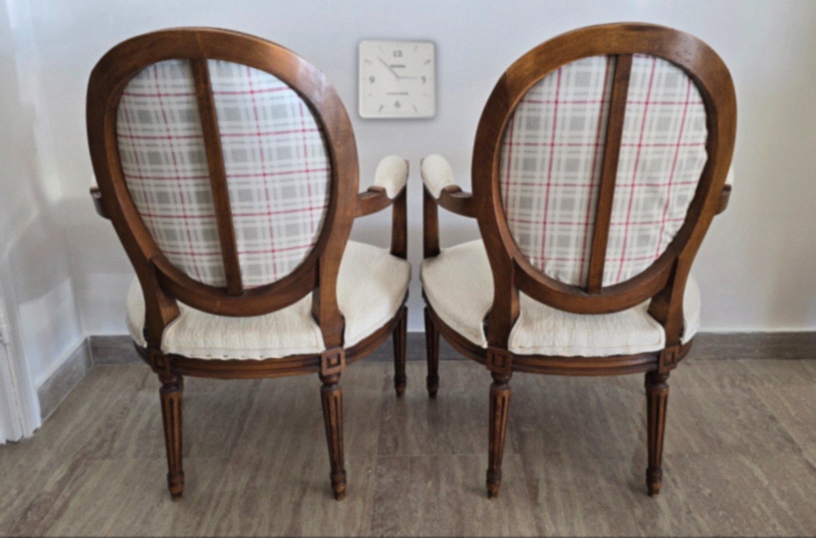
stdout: 2h53
